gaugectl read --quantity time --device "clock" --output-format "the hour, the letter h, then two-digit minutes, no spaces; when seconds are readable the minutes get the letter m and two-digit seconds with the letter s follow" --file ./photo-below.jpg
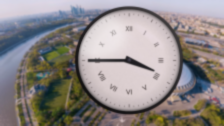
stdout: 3h45
